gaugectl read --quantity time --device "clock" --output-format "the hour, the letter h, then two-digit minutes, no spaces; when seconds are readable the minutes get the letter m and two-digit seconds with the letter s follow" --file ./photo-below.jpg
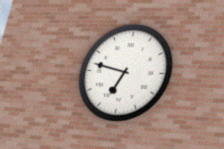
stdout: 6h47
